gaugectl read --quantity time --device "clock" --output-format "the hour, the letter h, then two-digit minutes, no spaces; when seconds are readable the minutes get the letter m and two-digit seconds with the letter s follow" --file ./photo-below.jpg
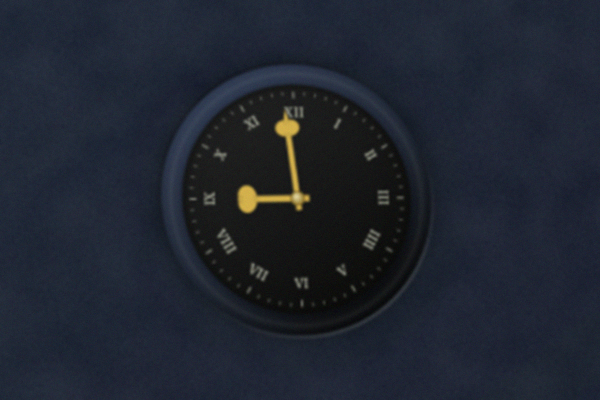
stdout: 8h59
